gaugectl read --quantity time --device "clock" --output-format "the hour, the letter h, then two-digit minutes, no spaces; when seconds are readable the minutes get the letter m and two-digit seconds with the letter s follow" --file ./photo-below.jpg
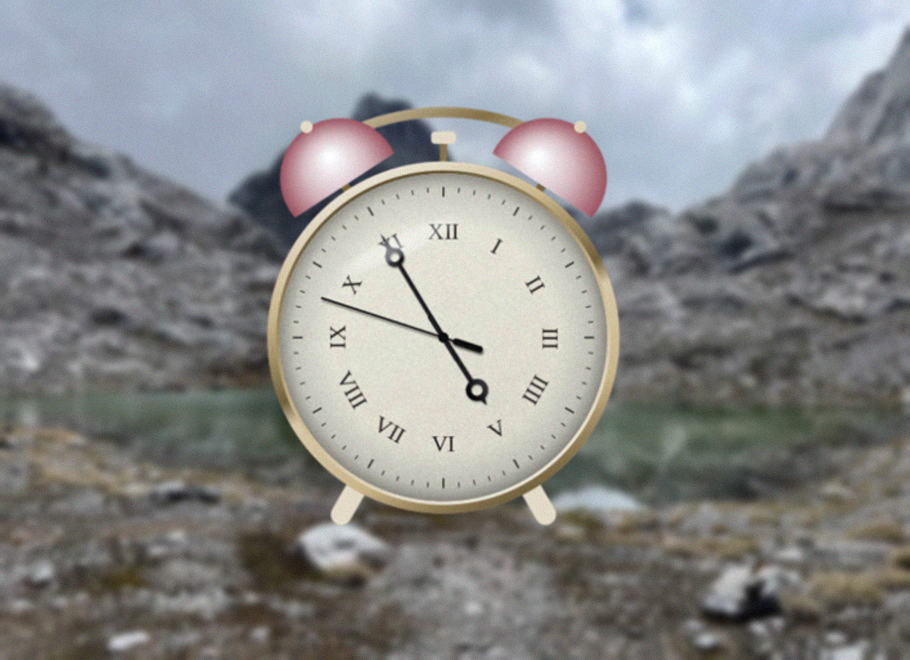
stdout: 4h54m48s
